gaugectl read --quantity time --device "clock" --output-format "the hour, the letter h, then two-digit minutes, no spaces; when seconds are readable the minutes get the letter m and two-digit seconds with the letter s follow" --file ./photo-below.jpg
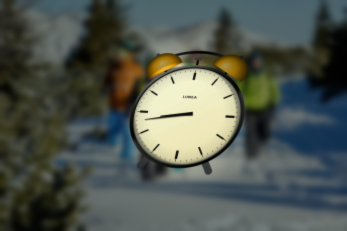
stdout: 8h43
